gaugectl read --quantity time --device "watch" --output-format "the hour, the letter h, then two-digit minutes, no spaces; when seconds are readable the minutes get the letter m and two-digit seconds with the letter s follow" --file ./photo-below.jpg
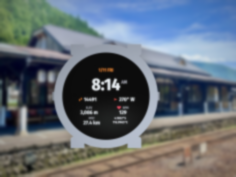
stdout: 8h14
